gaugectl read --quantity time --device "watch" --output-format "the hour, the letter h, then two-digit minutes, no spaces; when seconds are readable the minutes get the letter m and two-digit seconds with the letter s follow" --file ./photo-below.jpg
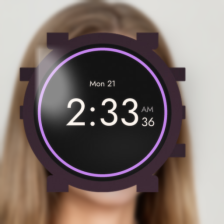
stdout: 2h33m36s
